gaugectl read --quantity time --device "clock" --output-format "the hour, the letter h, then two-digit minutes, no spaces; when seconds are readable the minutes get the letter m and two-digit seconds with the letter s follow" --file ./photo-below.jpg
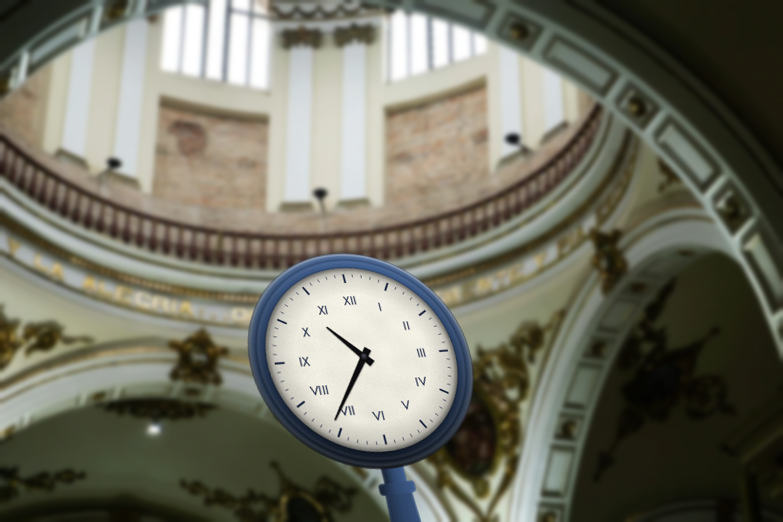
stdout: 10h36
